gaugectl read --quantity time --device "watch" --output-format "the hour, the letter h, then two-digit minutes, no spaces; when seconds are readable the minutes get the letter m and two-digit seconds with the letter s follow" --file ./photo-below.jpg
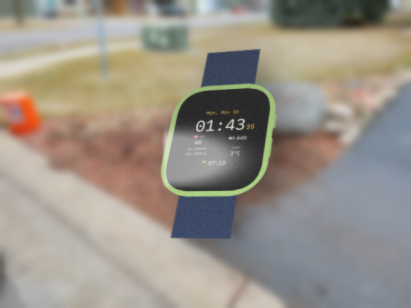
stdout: 1h43
